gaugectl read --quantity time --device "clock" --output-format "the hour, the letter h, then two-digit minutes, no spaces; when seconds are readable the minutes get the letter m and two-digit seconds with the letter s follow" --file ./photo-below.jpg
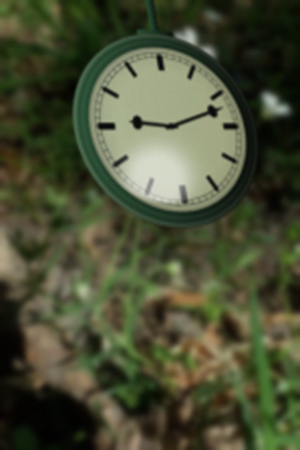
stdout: 9h12
